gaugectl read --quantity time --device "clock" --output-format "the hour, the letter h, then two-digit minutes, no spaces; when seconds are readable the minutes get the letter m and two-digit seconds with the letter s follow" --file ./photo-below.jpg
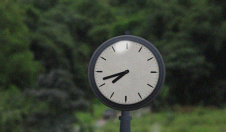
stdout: 7h42
